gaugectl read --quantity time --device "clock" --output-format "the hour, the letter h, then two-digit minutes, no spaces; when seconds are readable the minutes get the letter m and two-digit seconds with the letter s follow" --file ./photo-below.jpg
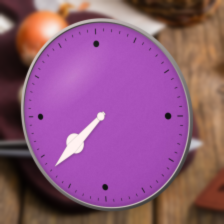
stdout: 7h38
